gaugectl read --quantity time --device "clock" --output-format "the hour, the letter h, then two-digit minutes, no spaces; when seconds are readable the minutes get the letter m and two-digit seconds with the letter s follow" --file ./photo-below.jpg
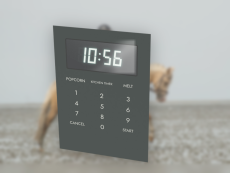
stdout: 10h56
